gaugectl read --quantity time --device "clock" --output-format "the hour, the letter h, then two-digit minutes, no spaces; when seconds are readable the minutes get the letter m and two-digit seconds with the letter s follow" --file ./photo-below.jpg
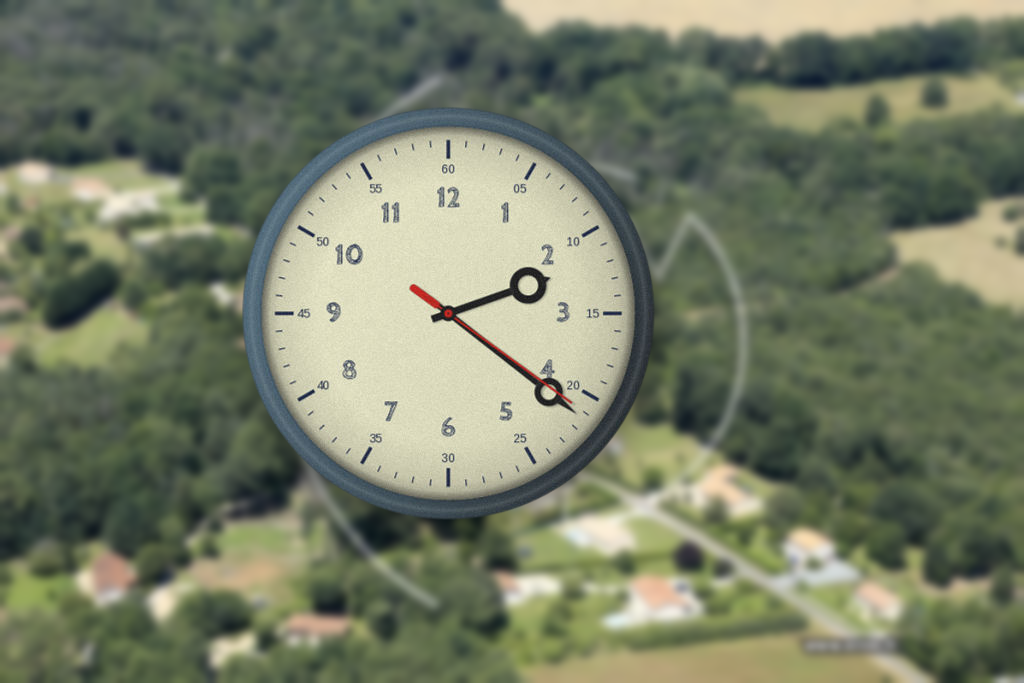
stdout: 2h21m21s
